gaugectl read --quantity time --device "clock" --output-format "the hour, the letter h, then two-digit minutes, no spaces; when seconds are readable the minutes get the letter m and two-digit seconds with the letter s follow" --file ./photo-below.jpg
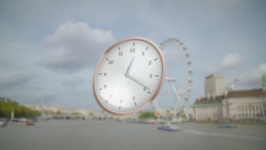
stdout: 12h19
